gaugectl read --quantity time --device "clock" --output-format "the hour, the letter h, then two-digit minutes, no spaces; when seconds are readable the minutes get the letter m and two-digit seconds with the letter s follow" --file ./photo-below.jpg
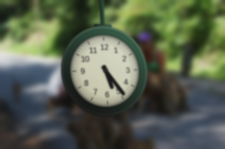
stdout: 5h24
